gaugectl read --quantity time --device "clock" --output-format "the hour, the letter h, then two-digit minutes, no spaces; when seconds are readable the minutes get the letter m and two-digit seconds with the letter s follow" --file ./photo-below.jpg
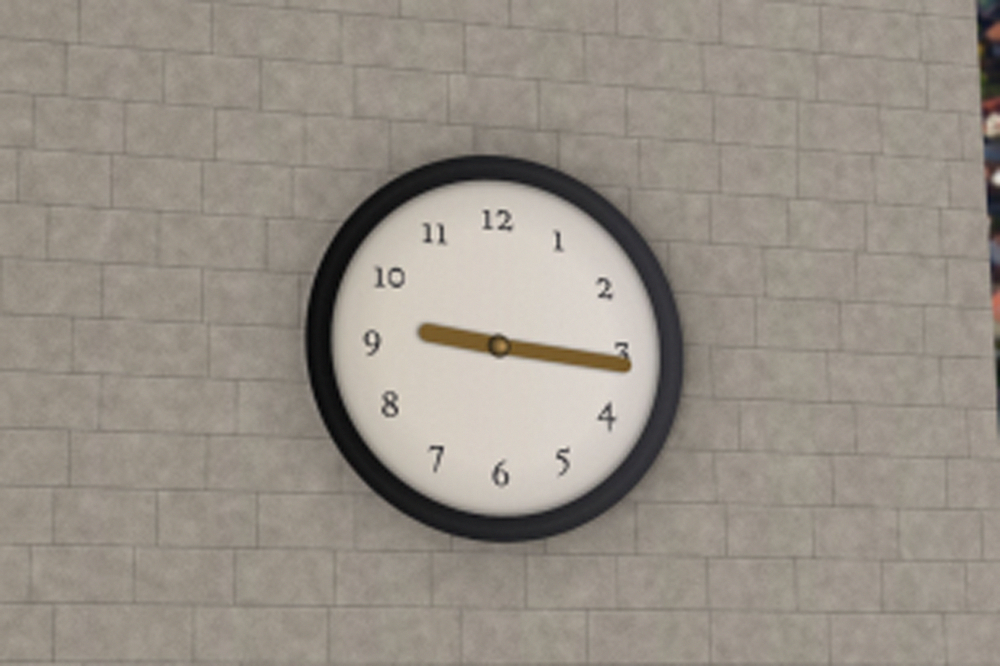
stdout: 9h16
